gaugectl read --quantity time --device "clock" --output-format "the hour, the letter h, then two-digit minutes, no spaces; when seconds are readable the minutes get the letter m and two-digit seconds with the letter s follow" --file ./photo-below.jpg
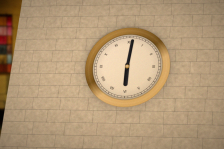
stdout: 6h01
